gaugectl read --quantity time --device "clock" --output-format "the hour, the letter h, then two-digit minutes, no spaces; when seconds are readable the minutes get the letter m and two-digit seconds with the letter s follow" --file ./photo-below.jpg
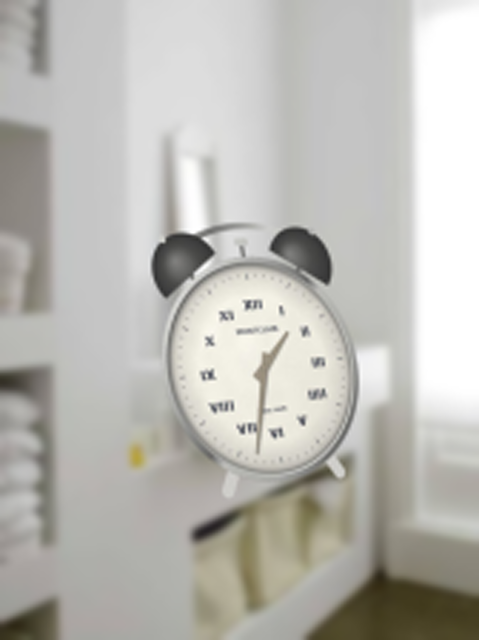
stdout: 1h33
